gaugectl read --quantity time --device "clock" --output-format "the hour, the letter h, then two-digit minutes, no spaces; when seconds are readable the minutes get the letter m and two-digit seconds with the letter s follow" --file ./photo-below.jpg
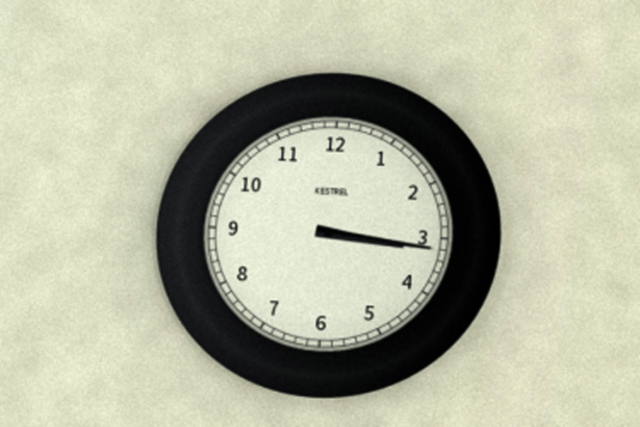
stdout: 3h16
